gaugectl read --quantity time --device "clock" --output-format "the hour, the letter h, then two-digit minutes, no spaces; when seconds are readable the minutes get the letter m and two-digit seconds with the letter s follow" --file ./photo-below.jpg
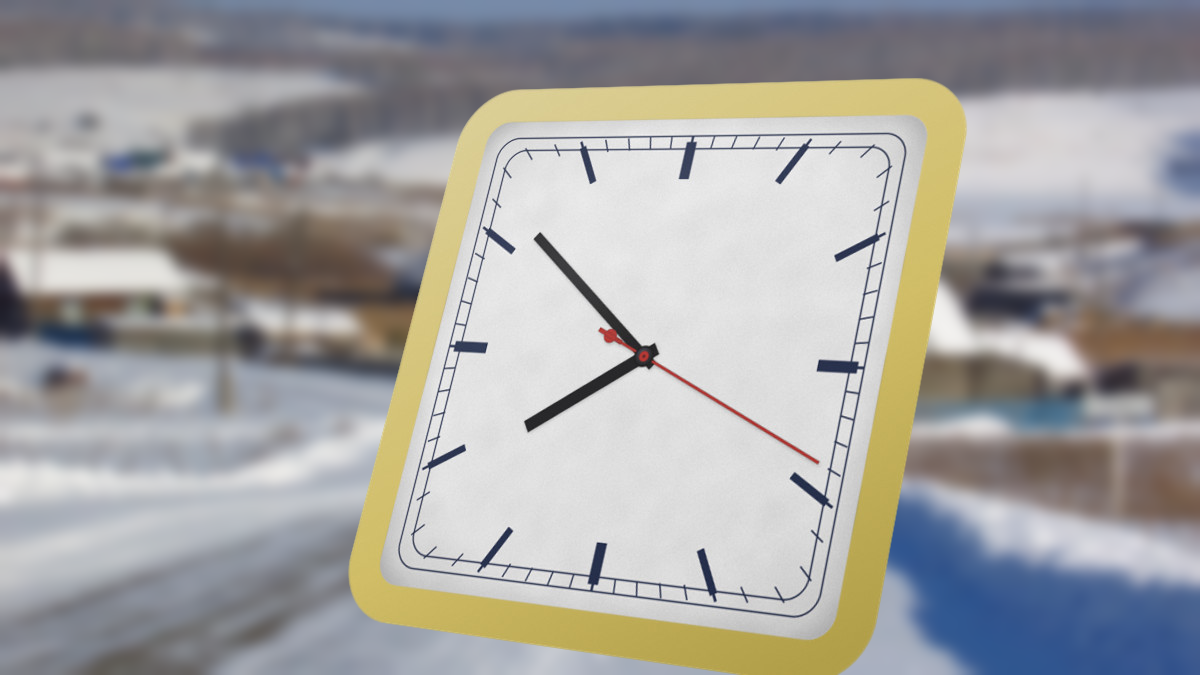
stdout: 7h51m19s
